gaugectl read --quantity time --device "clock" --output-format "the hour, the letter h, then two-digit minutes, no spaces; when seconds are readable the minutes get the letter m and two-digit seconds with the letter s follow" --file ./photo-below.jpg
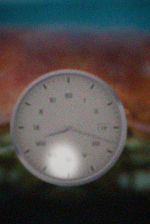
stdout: 8h18
